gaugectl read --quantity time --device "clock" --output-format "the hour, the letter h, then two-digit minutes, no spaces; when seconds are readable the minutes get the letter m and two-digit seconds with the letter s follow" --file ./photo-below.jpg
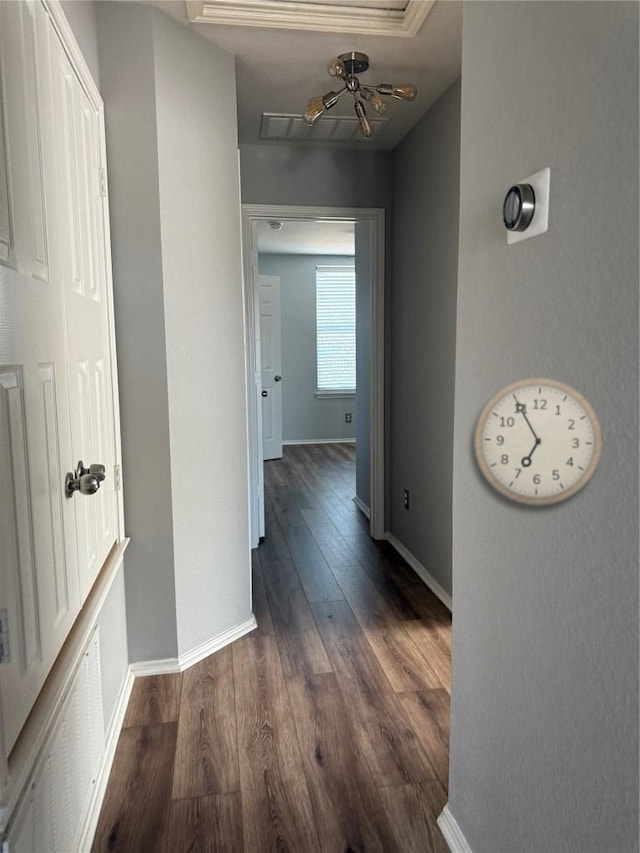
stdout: 6h55
